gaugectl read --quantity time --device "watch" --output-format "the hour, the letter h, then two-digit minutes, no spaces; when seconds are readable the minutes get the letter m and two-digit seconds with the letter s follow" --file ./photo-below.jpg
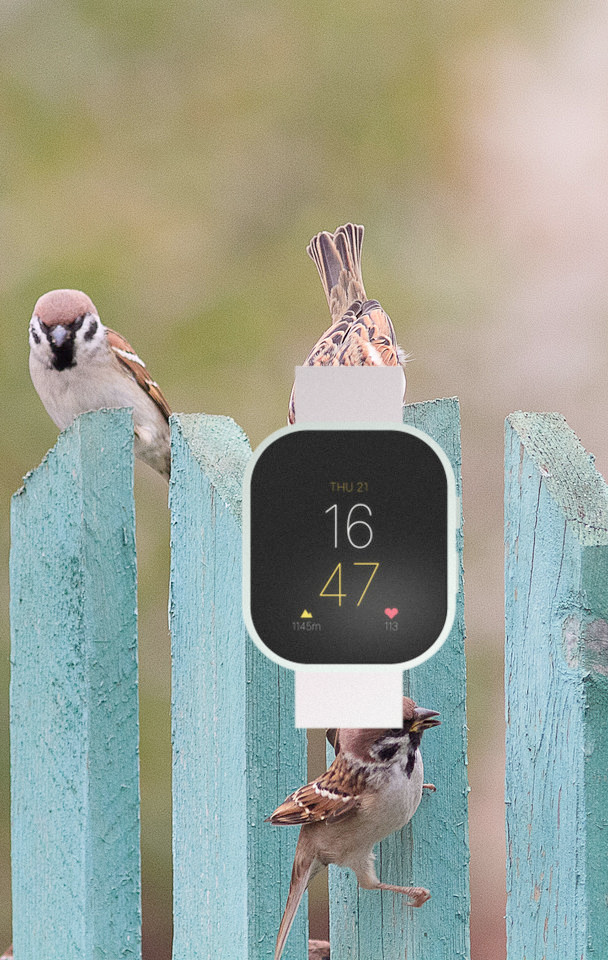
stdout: 16h47
